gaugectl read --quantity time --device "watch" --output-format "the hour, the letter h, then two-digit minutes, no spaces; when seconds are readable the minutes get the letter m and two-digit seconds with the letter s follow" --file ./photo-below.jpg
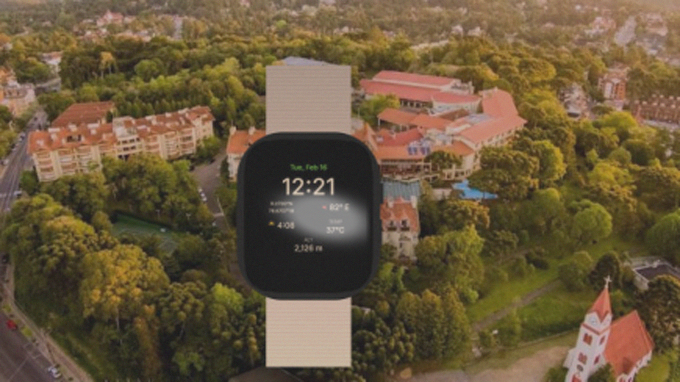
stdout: 12h21
